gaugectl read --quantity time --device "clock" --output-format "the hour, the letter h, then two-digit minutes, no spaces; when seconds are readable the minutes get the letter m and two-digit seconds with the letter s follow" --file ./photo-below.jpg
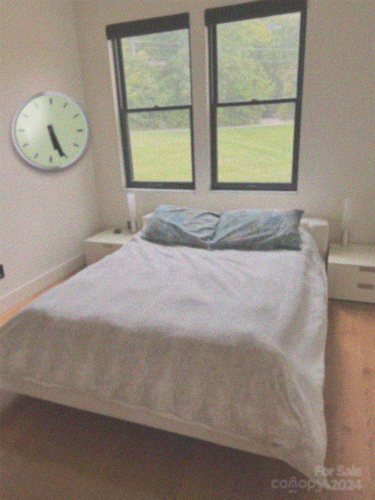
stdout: 5h26
